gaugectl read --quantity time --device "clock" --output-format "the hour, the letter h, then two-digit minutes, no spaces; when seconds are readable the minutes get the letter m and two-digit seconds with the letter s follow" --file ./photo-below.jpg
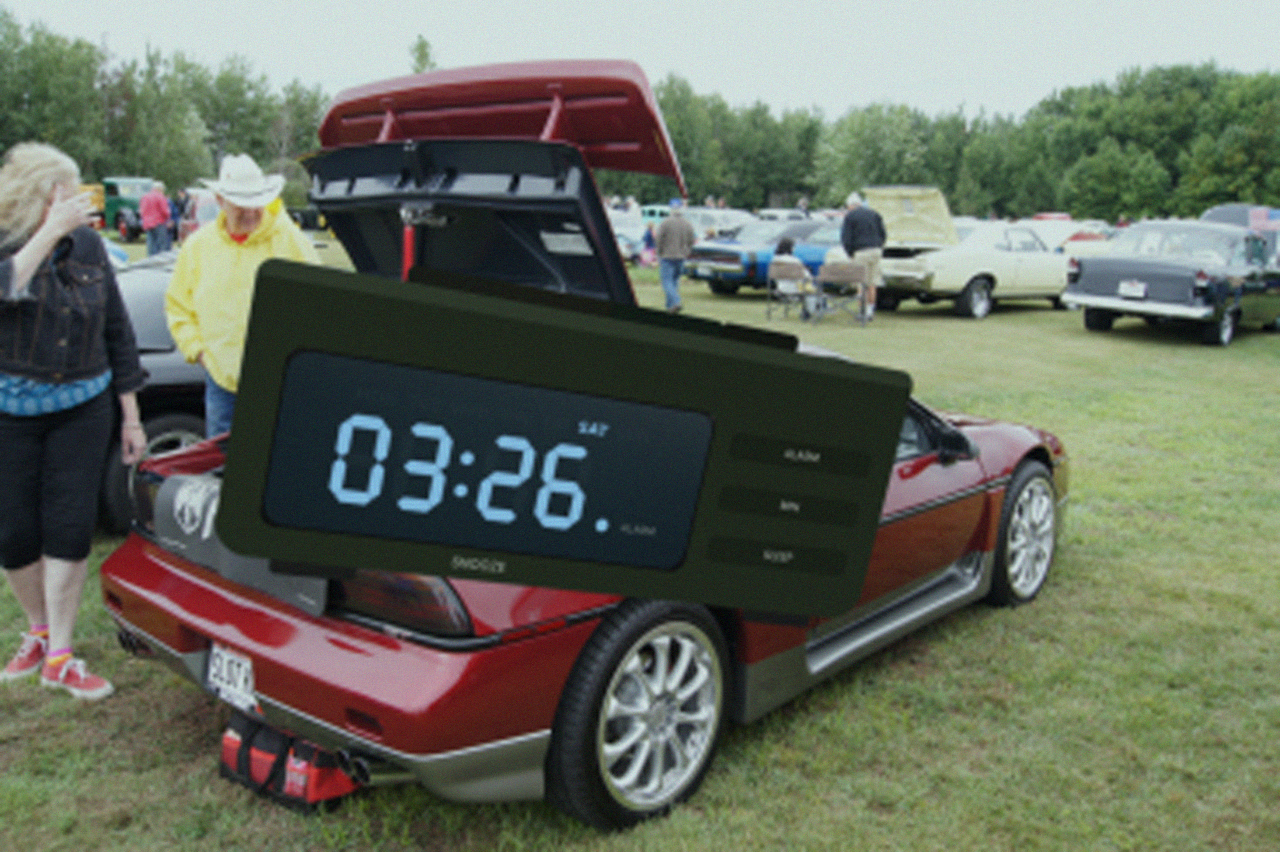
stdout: 3h26
